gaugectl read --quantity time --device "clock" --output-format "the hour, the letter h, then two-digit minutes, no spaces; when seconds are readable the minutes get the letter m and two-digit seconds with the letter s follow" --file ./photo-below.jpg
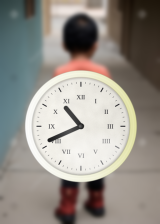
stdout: 10h41
